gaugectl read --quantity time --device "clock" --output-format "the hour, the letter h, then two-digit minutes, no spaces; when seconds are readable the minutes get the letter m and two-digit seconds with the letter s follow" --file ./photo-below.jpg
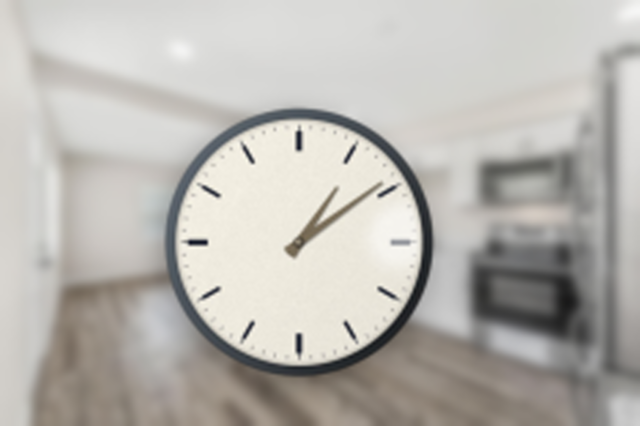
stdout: 1h09
